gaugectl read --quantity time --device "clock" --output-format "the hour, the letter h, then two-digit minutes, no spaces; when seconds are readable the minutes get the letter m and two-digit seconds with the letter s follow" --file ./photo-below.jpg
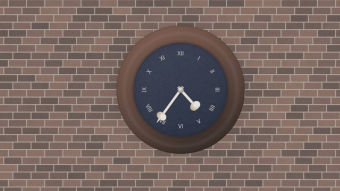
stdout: 4h36
